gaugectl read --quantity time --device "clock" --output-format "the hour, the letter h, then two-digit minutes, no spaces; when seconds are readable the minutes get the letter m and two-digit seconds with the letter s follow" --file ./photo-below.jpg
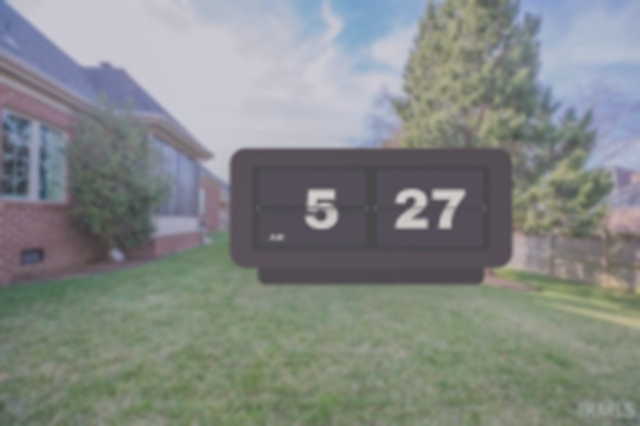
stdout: 5h27
